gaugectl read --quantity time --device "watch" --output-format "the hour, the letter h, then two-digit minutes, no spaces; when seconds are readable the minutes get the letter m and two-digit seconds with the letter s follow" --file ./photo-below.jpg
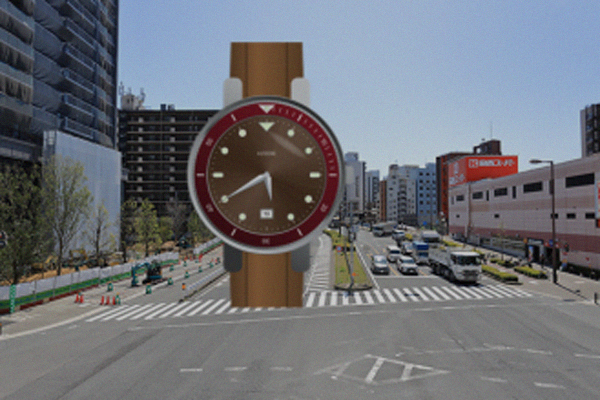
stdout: 5h40
